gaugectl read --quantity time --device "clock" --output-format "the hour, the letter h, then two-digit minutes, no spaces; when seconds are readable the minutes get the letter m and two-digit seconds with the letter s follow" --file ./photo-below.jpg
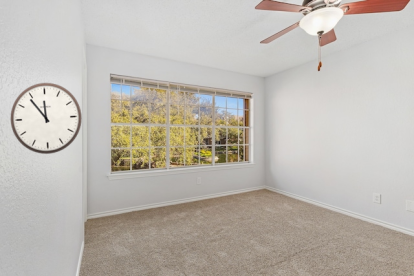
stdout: 11h54
